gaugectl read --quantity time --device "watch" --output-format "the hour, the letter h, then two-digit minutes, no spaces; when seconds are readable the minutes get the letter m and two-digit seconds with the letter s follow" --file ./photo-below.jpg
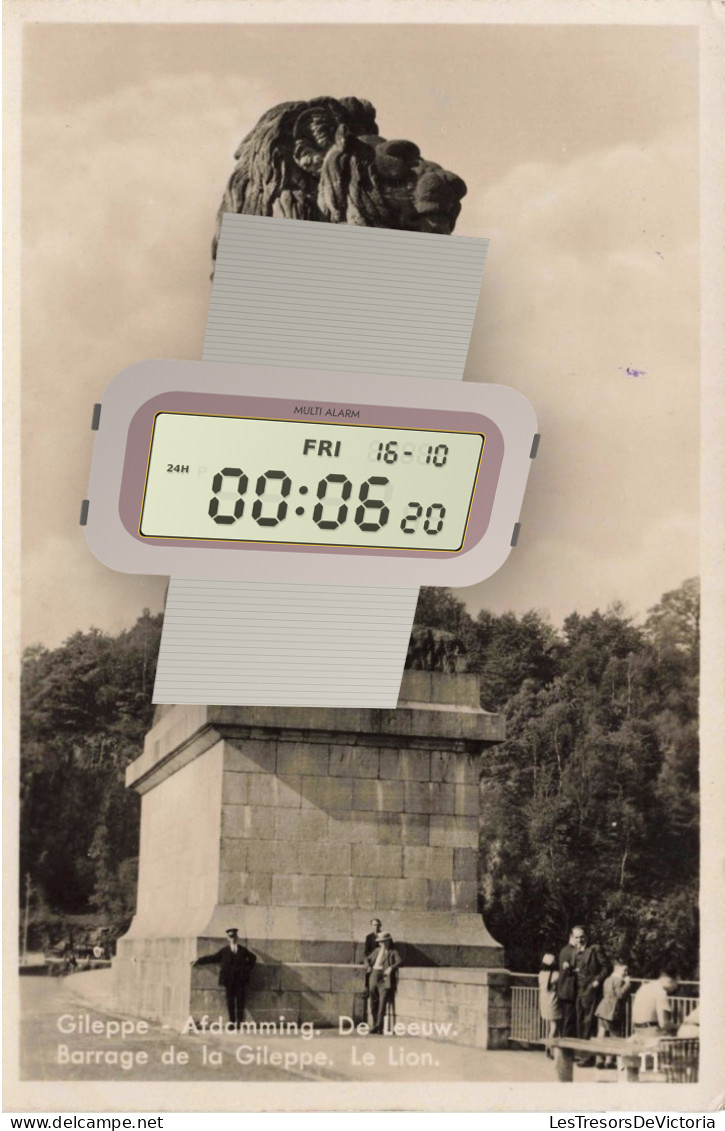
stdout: 0h06m20s
